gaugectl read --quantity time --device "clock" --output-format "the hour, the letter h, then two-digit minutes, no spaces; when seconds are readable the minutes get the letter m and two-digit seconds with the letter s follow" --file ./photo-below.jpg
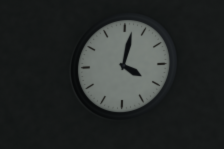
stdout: 4h02
